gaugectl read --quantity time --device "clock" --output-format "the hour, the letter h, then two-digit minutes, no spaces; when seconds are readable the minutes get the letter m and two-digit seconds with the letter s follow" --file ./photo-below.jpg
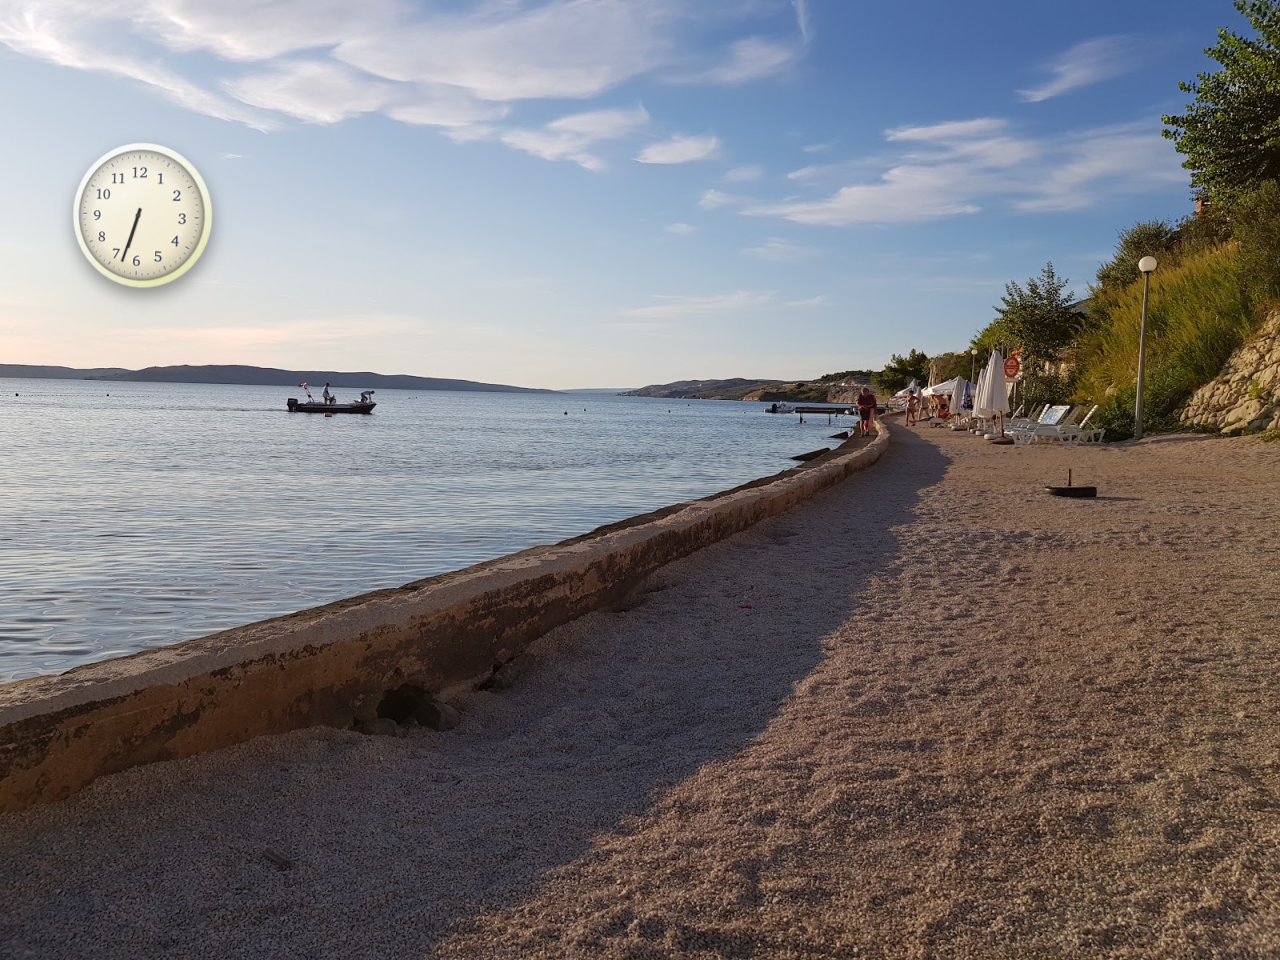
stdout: 6h33
